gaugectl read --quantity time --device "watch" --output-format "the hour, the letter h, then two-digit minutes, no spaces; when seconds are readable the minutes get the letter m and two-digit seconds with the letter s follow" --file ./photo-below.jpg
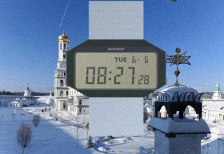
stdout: 8h27m28s
